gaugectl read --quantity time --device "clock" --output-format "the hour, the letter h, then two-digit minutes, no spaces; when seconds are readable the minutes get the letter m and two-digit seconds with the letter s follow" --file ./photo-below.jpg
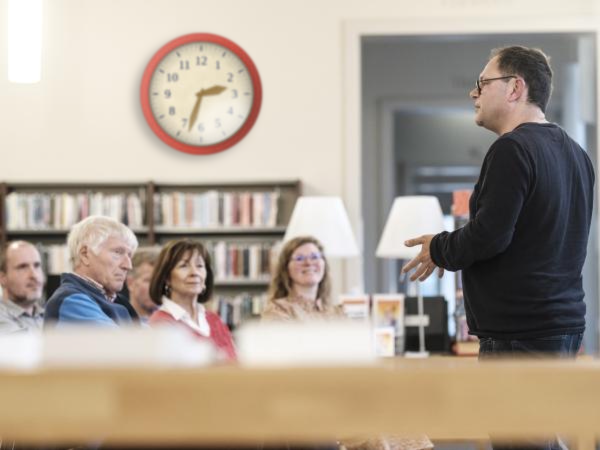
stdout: 2h33
